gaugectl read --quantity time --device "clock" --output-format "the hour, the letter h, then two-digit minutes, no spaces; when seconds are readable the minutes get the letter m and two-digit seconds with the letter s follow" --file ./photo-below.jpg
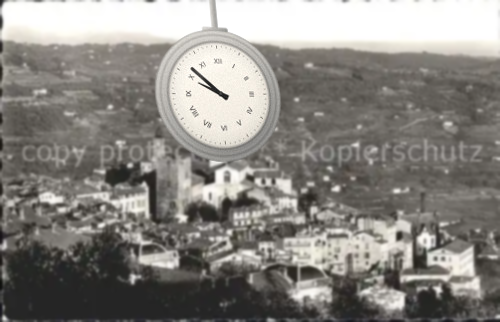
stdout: 9h52
